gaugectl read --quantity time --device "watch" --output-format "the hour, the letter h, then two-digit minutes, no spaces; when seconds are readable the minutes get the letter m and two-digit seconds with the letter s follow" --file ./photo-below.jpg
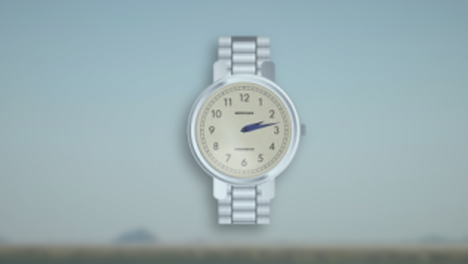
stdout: 2h13
